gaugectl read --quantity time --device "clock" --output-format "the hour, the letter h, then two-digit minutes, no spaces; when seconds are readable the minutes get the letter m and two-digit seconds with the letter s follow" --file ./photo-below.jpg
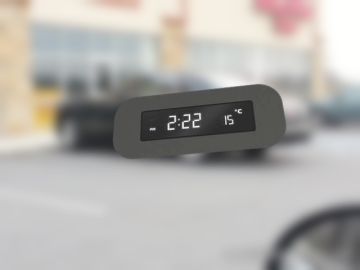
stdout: 2h22
